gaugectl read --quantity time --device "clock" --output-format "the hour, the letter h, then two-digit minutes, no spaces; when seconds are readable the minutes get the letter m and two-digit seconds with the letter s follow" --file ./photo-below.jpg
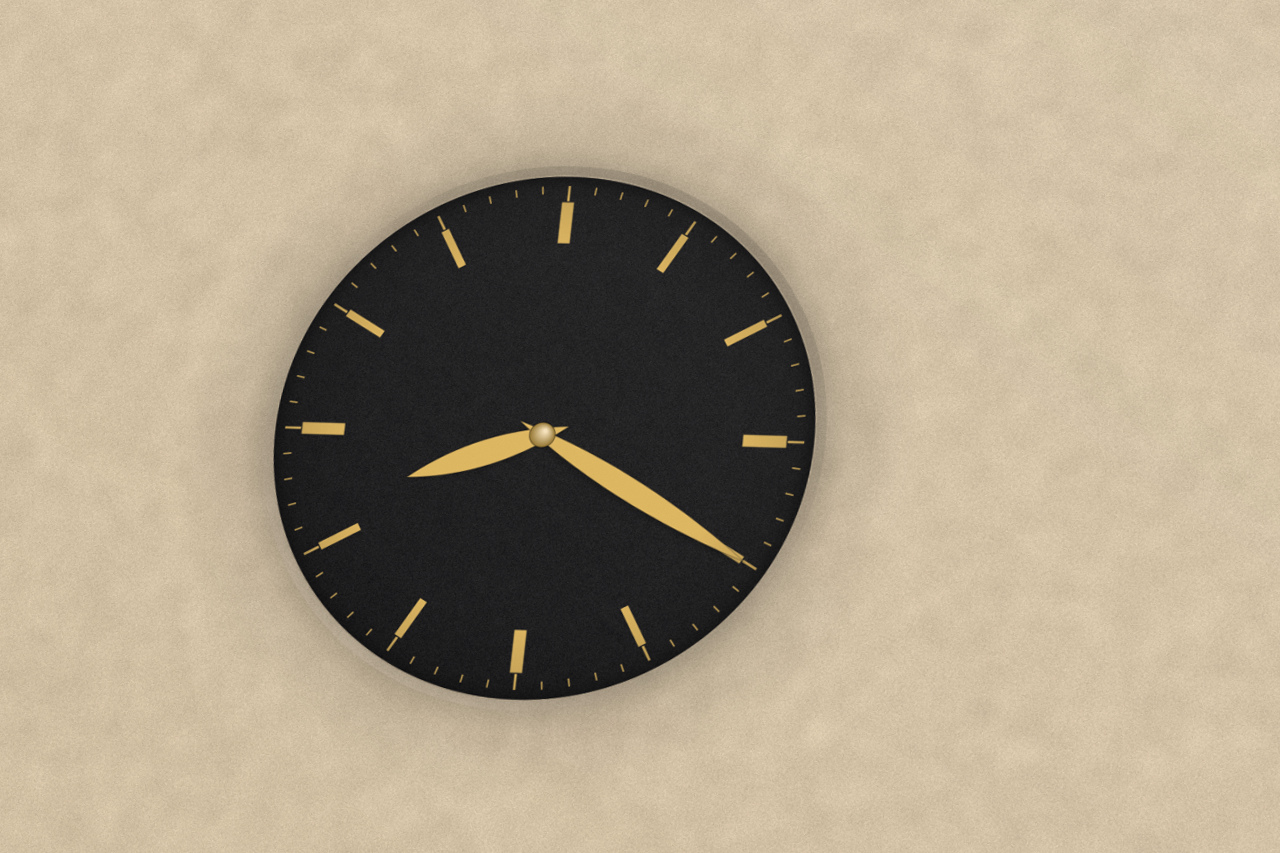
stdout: 8h20
